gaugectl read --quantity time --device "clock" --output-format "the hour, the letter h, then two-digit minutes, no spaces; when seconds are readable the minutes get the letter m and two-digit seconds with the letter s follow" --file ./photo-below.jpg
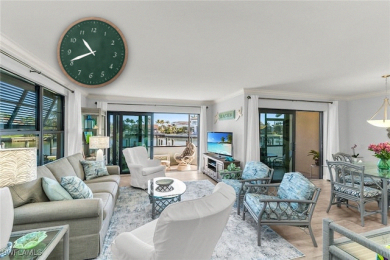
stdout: 10h41
